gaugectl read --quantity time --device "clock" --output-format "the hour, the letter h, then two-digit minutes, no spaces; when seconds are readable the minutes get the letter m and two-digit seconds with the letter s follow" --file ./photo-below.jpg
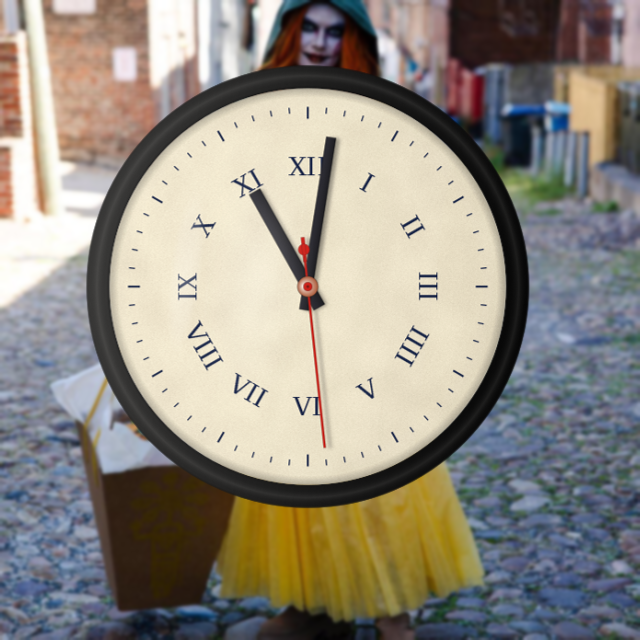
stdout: 11h01m29s
